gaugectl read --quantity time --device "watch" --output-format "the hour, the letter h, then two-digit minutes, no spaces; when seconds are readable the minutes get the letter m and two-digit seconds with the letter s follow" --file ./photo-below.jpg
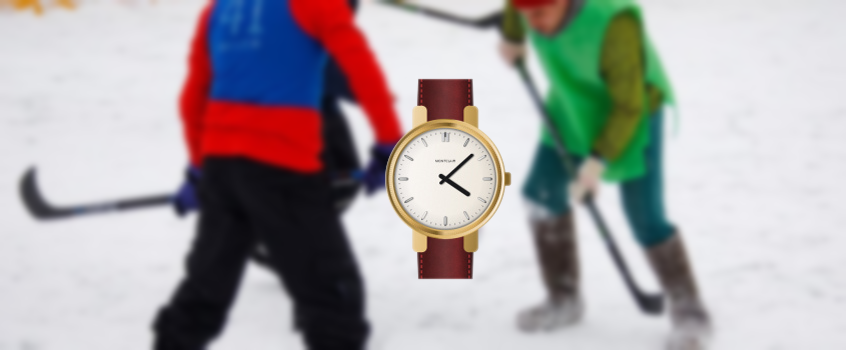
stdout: 4h08
